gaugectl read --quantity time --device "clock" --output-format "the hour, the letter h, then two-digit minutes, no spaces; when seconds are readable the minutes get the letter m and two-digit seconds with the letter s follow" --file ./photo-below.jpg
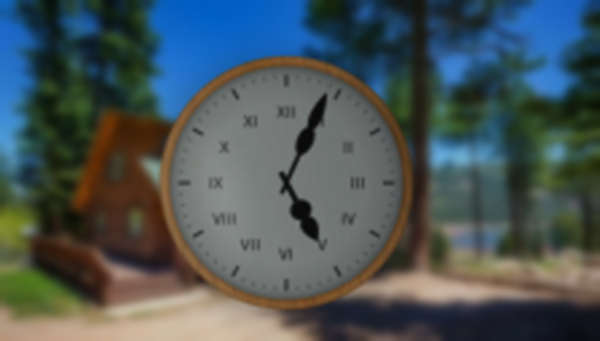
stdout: 5h04
